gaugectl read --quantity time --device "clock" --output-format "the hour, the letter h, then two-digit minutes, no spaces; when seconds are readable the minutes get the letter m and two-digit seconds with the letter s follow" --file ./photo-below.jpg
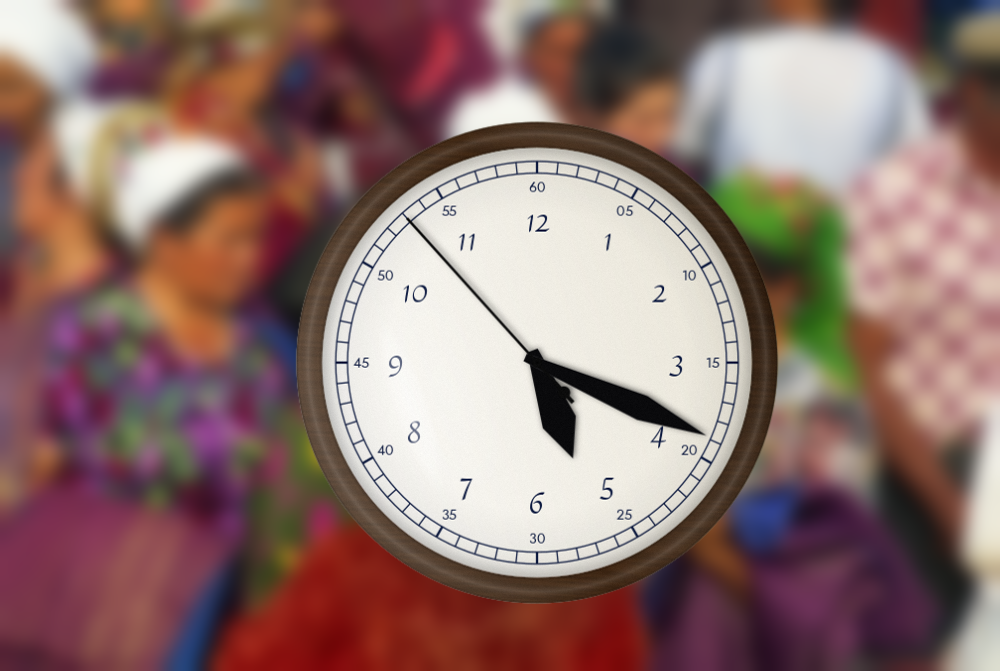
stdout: 5h18m53s
